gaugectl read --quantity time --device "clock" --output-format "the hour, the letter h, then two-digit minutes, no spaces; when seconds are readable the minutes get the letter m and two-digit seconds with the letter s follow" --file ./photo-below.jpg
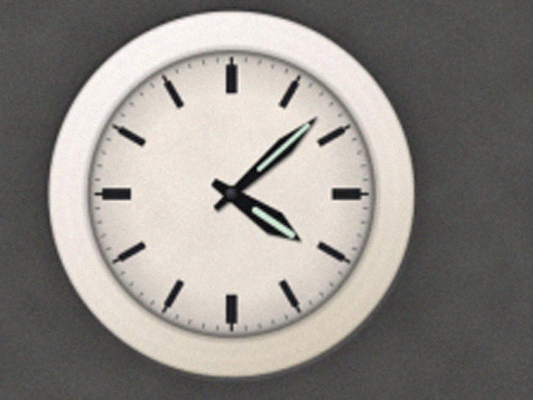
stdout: 4h08
